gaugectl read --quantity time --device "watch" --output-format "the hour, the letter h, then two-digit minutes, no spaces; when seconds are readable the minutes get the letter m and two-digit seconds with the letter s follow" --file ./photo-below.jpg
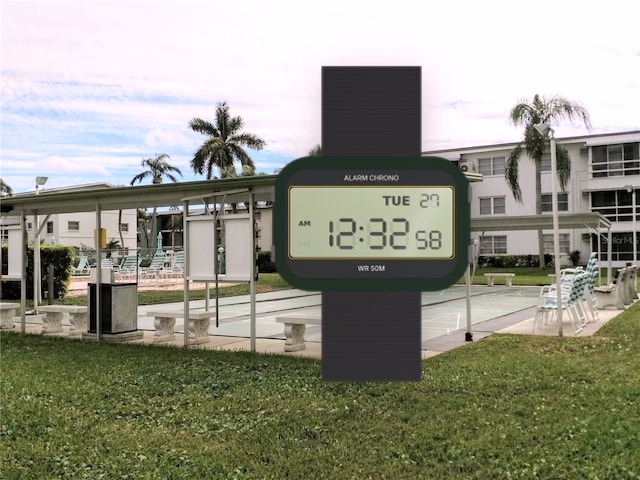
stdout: 12h32m58s
